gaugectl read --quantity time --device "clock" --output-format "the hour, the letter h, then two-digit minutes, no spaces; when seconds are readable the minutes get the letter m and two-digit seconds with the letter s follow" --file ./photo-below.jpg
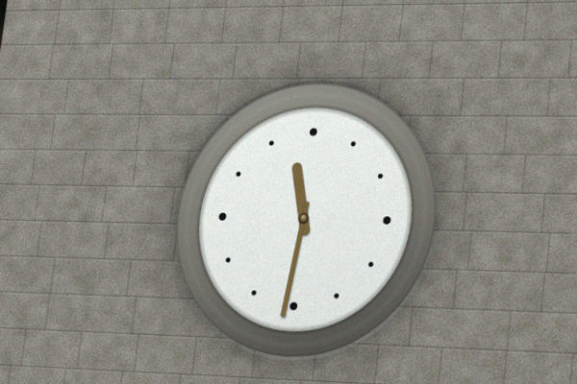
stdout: 11h31
